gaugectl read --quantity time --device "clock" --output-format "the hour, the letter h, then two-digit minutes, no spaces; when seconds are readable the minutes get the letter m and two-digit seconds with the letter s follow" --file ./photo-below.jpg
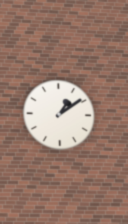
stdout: 1h09
